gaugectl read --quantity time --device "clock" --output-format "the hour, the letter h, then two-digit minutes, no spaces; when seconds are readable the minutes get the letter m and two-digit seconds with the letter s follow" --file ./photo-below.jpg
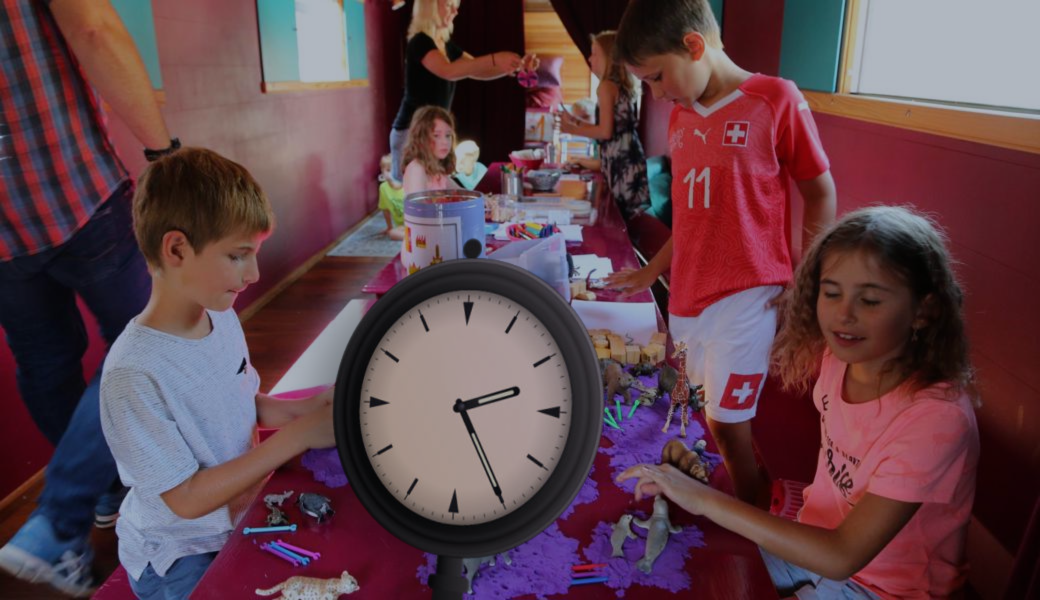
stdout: 2h25
